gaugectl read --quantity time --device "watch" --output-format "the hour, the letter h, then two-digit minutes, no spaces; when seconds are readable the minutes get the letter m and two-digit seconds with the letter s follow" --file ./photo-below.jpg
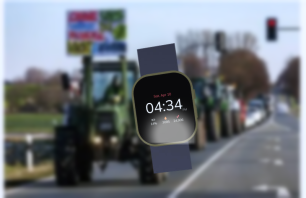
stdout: 4h34
